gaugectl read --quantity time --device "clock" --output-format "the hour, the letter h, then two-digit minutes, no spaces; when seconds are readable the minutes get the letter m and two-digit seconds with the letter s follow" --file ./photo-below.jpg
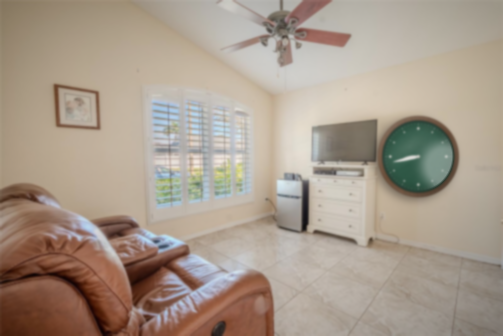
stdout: 8h43
